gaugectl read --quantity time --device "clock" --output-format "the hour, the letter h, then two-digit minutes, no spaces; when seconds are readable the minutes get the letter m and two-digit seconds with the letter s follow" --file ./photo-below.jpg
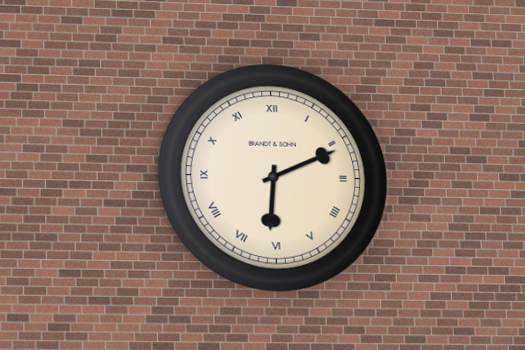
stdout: 6h11
